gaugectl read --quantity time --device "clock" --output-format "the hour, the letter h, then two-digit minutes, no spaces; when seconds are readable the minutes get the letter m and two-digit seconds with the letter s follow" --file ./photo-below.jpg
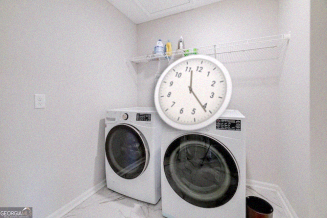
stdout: 11h21
